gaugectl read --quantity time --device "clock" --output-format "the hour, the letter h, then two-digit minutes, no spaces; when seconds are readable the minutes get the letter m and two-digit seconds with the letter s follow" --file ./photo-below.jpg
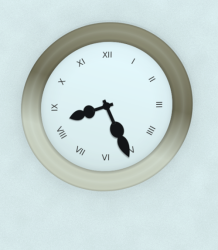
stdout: 8h26
